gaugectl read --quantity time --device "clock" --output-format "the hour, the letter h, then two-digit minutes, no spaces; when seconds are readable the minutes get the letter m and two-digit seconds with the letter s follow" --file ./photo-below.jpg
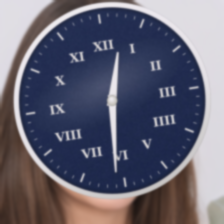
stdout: 12h31
